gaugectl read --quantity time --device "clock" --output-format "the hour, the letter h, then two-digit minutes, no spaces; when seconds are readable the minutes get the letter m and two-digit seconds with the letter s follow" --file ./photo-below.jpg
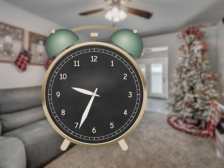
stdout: 9h34
